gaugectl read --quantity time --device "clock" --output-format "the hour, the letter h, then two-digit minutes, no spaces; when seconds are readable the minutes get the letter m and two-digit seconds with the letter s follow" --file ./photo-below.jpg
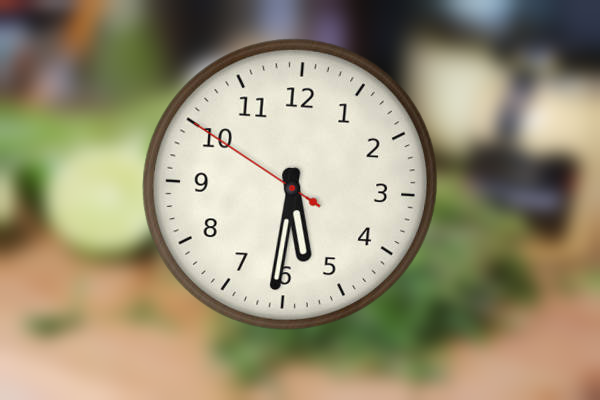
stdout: 5h30m50s
